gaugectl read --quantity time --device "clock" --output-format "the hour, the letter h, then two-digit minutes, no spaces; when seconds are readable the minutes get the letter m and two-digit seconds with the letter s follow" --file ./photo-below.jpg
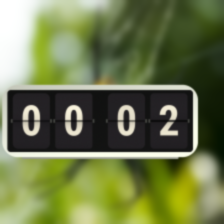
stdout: 0h02
